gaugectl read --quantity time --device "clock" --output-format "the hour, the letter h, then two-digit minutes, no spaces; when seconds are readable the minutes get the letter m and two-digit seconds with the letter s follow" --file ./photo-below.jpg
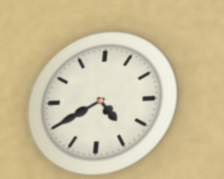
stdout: 4h40
